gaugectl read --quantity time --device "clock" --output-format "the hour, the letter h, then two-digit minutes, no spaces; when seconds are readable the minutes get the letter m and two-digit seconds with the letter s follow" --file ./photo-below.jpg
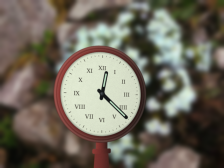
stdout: 12h22
